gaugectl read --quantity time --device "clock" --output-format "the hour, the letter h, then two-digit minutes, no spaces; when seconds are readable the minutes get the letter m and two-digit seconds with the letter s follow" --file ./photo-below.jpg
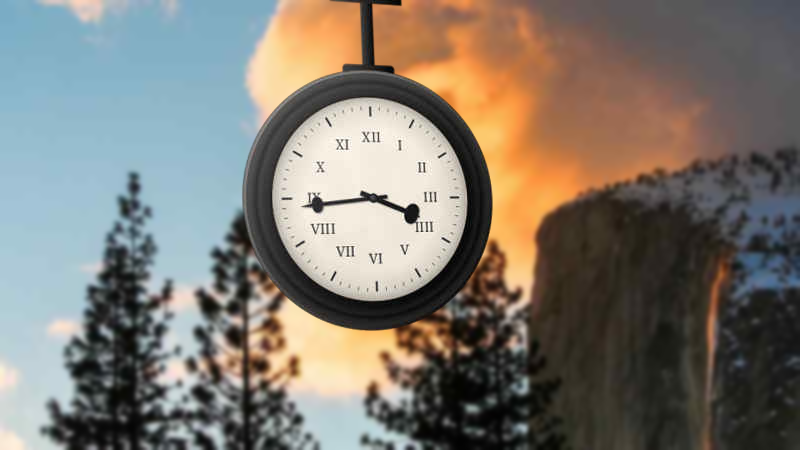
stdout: 3h44
